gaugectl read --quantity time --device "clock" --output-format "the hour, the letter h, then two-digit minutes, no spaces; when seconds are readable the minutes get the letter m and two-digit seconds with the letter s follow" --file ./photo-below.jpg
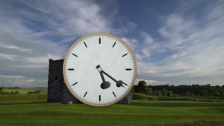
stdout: 5h21
